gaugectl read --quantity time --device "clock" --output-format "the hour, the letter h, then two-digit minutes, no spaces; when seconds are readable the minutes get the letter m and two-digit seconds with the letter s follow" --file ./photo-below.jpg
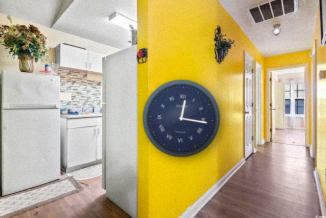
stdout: 12h16
